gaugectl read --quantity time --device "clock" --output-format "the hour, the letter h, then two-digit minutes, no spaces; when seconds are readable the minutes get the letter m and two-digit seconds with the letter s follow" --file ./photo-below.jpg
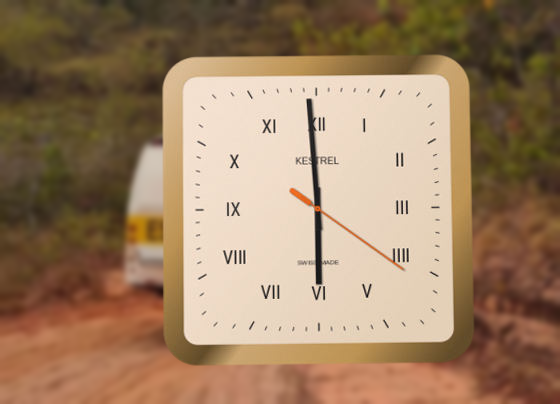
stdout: 5h59m21s
